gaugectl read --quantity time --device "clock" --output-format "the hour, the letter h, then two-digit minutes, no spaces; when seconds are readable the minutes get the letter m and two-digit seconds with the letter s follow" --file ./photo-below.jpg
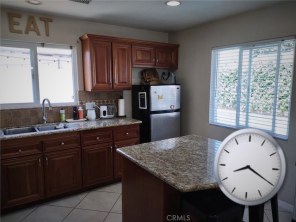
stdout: 8h20
